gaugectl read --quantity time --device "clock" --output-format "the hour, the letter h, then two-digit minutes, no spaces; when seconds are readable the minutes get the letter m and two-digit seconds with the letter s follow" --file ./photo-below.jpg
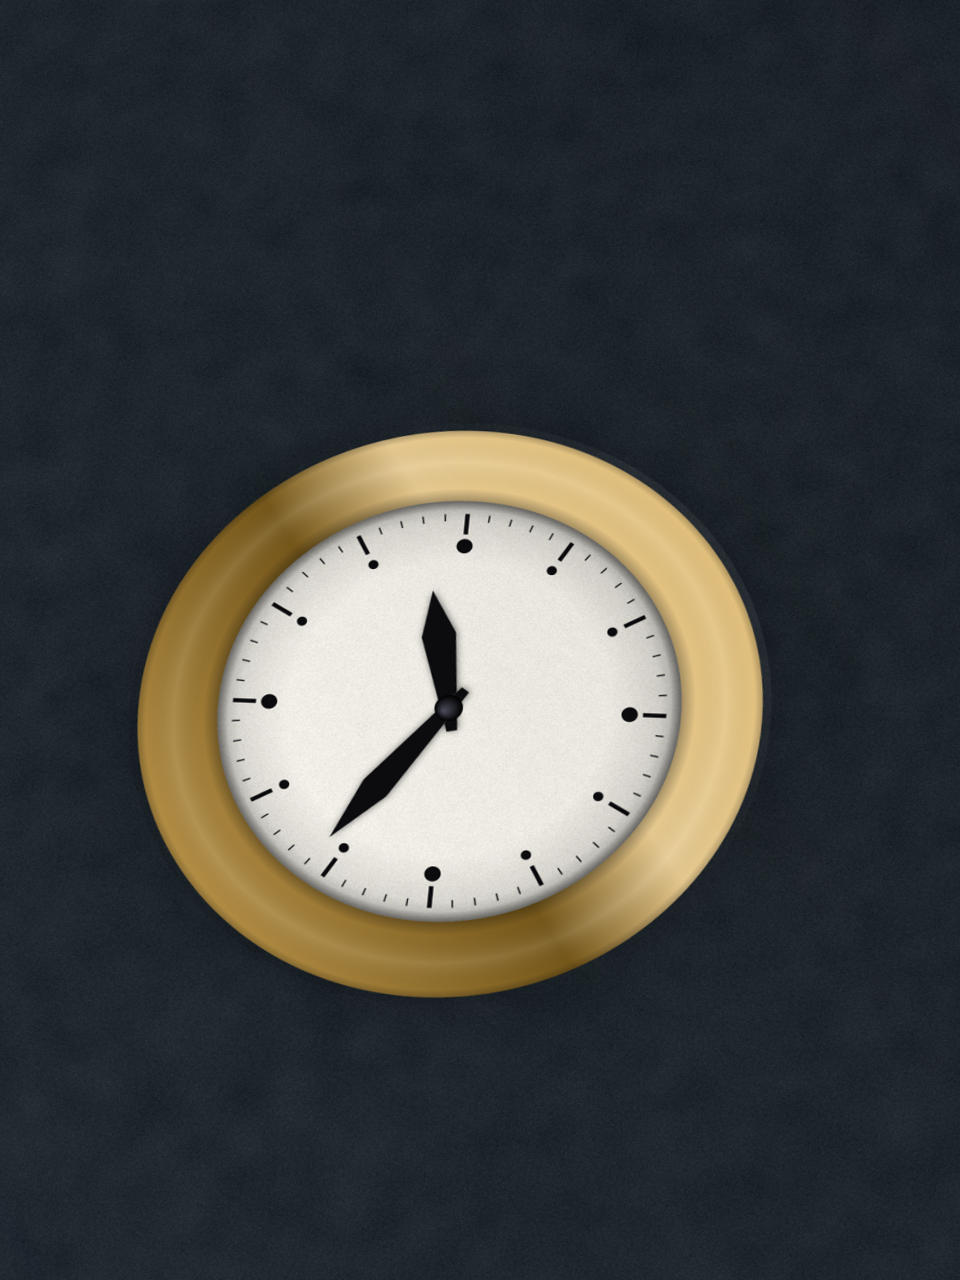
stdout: 11h36
